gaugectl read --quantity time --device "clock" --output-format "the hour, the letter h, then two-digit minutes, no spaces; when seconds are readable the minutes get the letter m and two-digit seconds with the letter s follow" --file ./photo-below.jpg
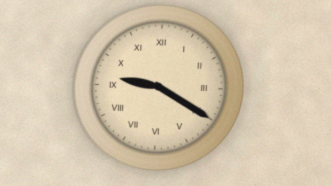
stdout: 9h20
